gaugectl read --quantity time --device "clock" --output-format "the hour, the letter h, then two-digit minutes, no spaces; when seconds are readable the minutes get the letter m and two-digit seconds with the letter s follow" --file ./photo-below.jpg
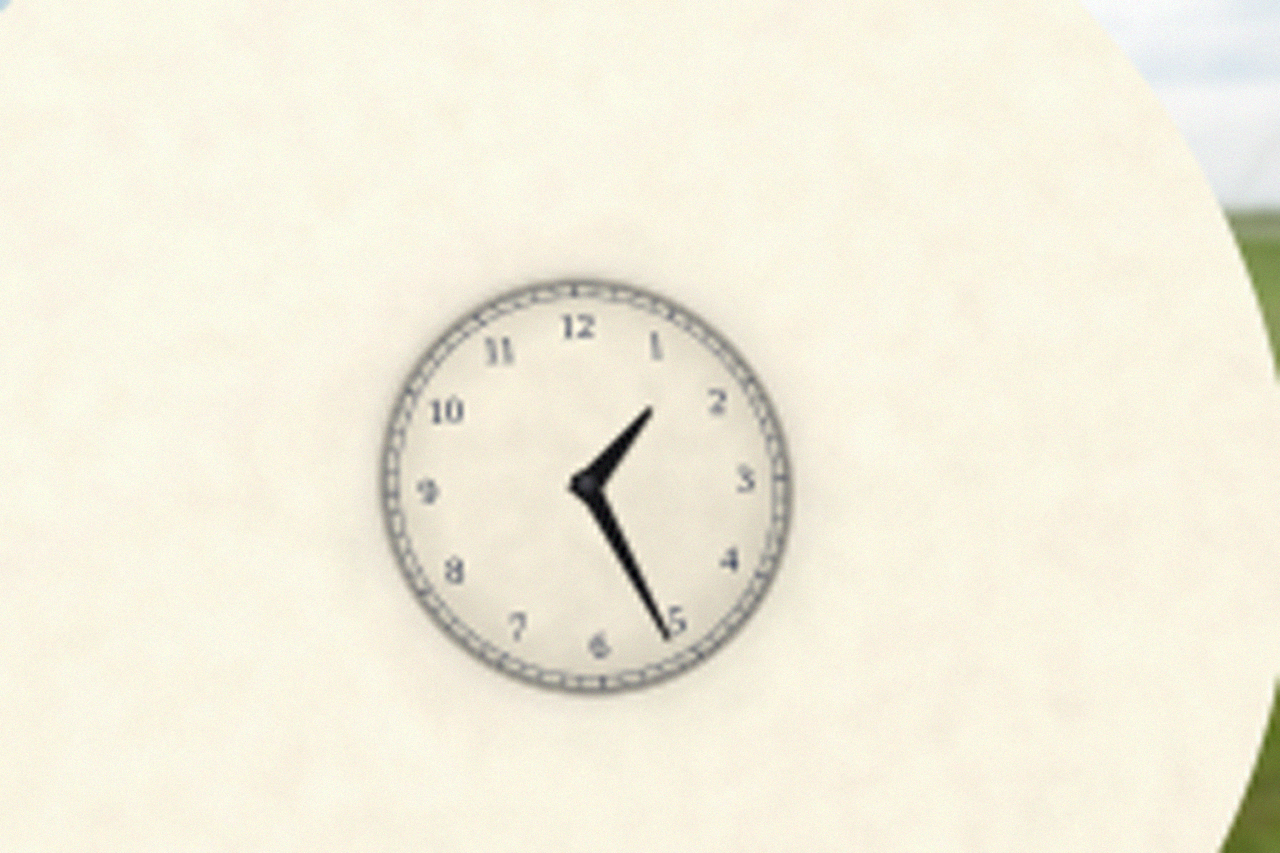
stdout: 1h26
